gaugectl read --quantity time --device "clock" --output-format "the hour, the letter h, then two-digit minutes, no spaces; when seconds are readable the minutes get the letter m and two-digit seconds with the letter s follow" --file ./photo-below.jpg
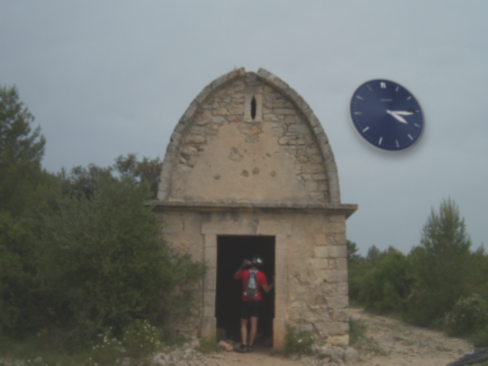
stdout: 4h16
